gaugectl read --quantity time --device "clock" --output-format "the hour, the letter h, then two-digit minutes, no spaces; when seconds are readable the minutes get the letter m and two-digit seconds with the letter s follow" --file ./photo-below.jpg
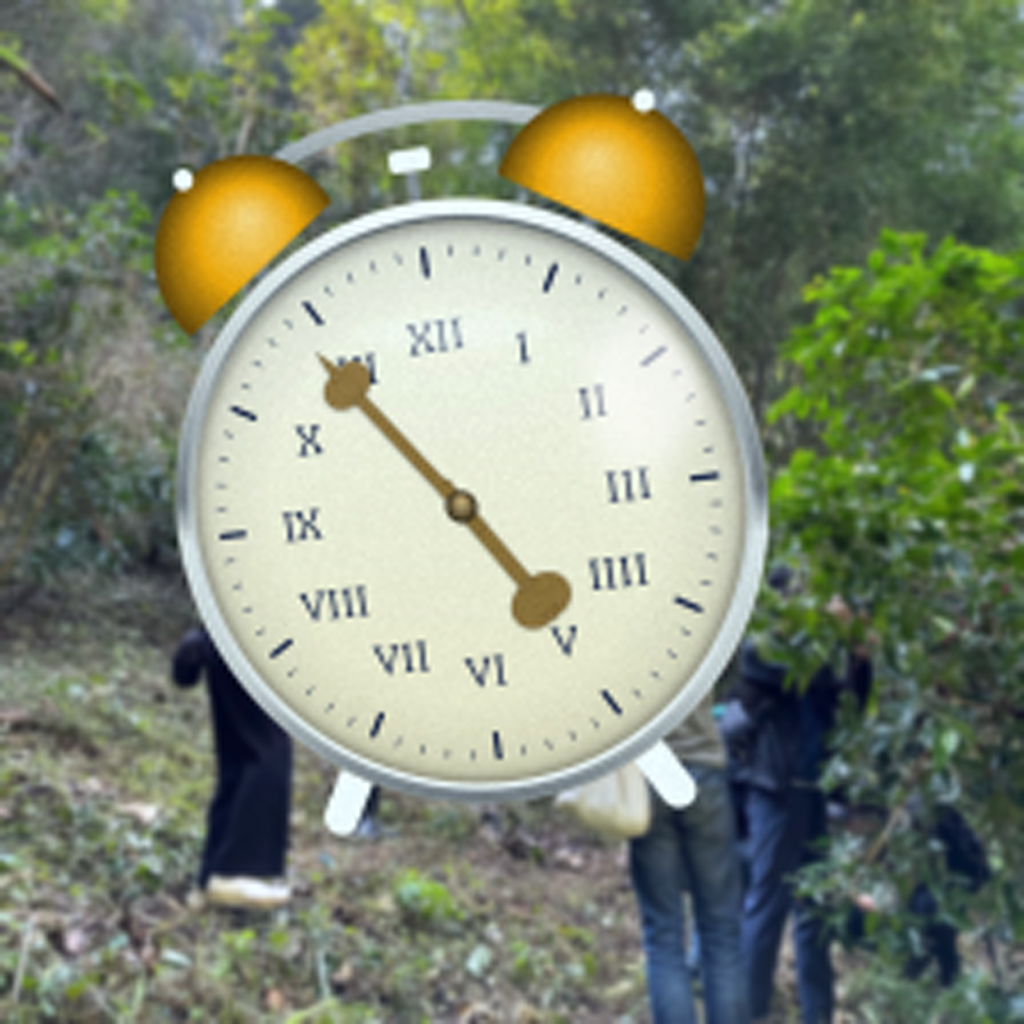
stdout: 4h54
